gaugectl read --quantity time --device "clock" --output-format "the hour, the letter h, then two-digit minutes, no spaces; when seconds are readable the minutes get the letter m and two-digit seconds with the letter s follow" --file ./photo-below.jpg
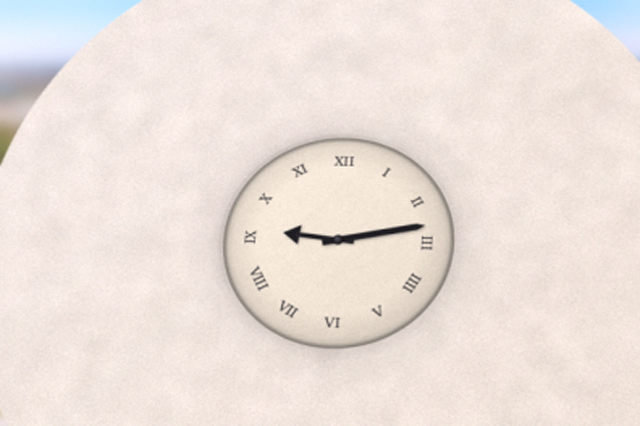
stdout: 9h13
